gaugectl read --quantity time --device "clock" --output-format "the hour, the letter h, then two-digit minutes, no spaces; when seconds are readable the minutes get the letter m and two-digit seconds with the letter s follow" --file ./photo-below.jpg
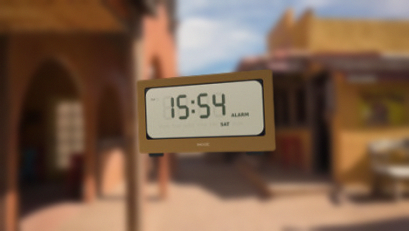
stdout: 15h54
